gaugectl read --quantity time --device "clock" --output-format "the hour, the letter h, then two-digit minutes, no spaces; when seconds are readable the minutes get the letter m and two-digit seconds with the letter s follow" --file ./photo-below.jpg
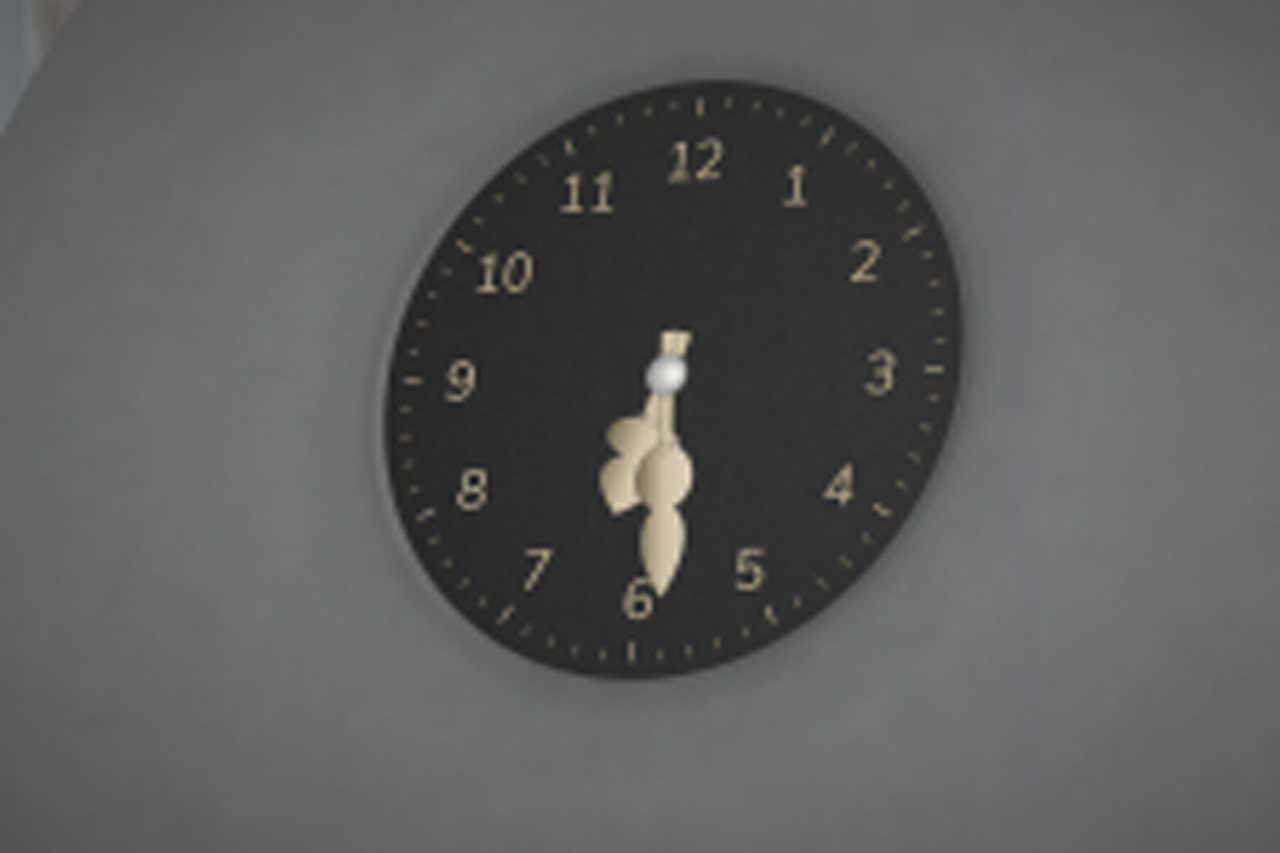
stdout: 6h29
